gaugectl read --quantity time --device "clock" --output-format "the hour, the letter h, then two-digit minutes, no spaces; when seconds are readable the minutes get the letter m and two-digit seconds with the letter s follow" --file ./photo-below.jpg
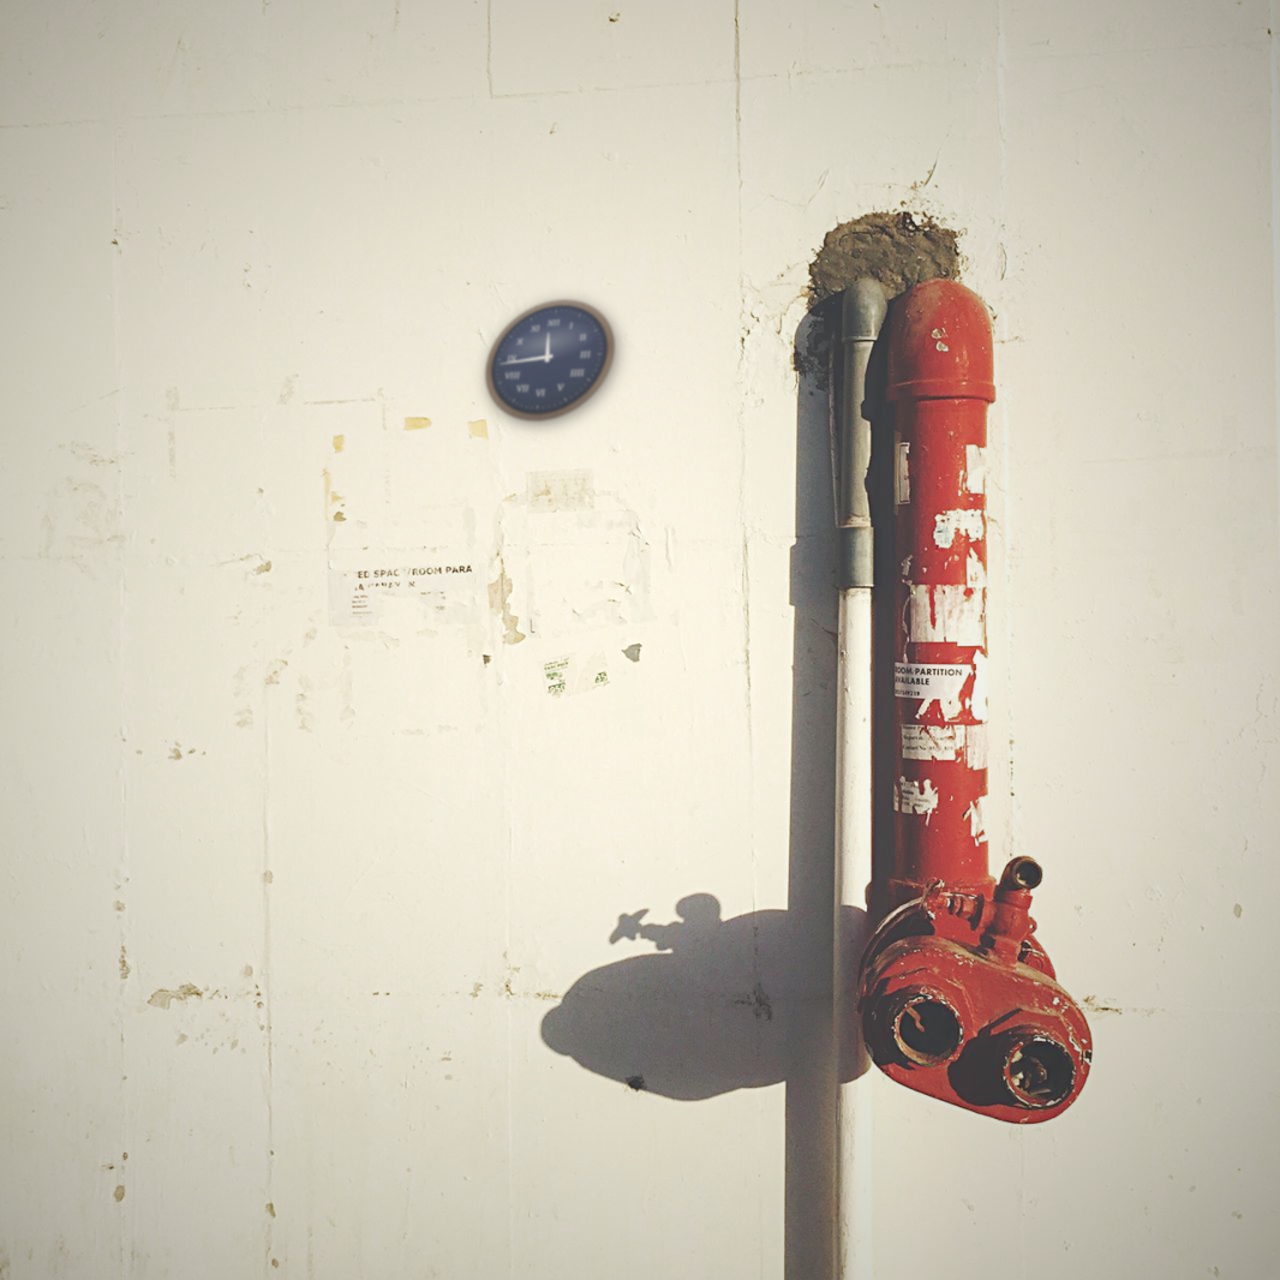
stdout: 11h44
